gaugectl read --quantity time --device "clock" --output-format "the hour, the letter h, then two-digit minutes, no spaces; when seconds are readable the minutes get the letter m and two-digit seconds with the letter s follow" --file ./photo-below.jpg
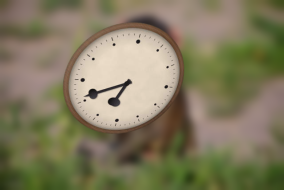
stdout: 6h41
